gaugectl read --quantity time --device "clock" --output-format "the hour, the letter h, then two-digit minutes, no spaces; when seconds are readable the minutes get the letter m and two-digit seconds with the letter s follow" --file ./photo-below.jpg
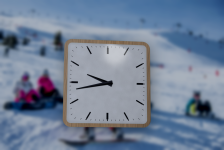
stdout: 9h43
